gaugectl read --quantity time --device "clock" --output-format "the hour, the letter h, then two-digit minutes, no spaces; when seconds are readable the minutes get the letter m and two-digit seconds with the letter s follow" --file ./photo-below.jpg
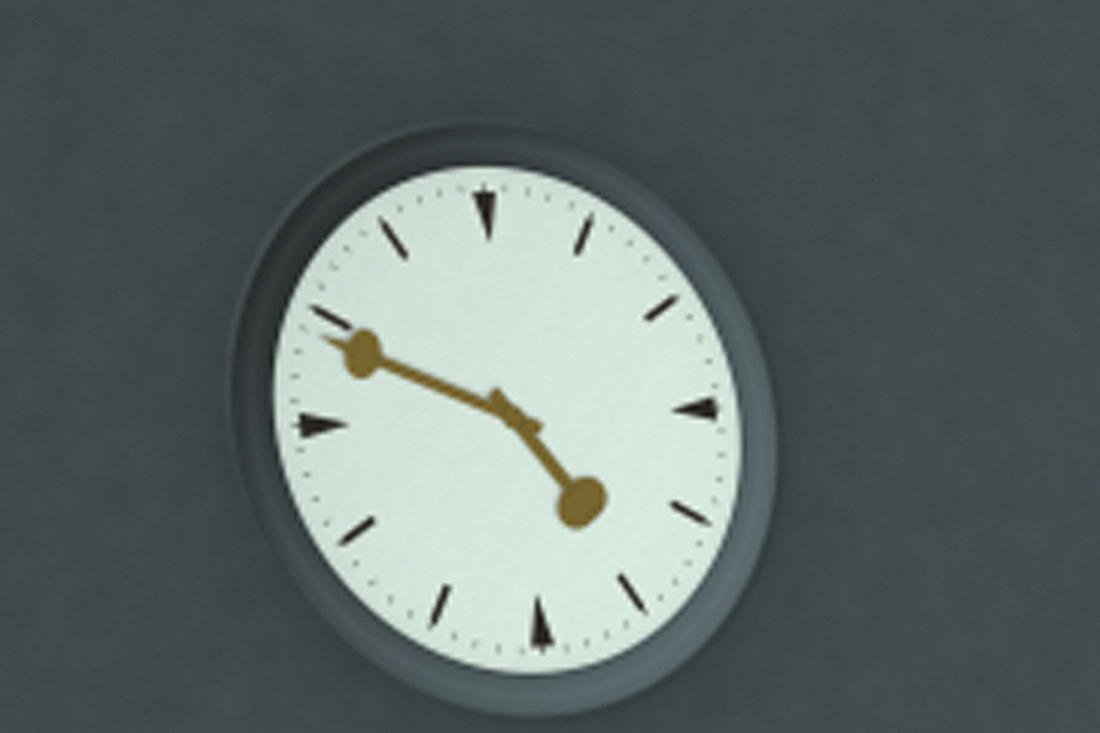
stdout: 4h49
